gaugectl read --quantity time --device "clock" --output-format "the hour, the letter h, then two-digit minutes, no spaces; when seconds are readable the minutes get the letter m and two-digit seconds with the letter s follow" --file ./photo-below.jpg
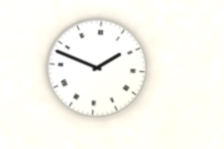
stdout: 1h48
